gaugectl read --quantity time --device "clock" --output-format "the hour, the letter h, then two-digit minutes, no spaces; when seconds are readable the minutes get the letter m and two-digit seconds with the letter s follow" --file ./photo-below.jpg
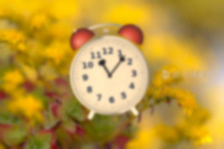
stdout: 11h07
